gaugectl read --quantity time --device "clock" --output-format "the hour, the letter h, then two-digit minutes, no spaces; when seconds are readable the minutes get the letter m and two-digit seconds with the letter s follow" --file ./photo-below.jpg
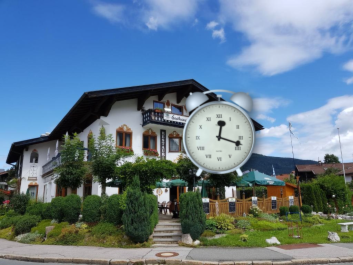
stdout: 12h18
